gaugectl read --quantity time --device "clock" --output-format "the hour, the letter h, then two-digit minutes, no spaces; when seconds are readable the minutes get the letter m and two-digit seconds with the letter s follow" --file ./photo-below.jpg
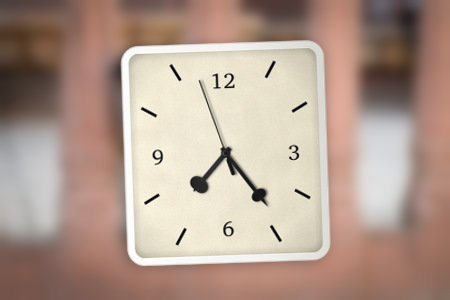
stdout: 7h23m57s
